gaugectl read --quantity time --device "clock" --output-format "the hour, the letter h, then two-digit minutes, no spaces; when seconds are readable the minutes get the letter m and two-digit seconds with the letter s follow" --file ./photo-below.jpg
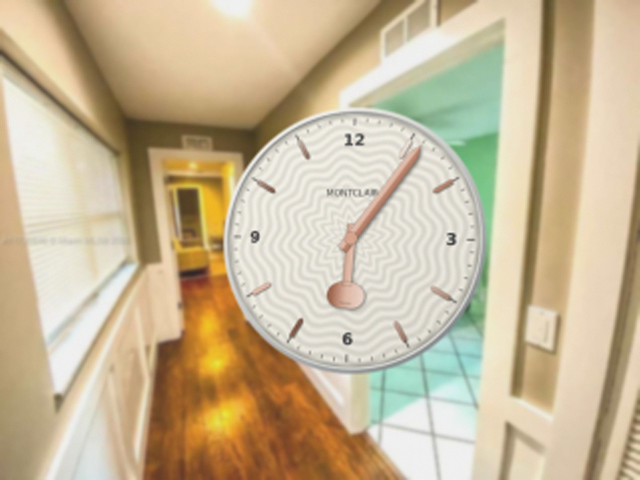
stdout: 6h06
